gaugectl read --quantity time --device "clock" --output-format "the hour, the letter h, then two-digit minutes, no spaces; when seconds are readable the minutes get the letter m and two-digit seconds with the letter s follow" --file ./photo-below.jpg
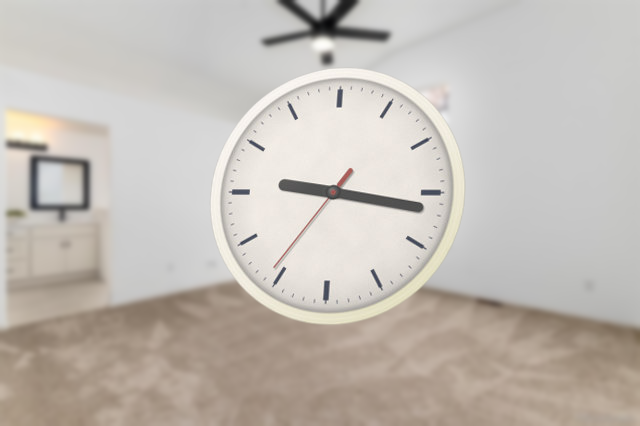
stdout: 9h16m36s
